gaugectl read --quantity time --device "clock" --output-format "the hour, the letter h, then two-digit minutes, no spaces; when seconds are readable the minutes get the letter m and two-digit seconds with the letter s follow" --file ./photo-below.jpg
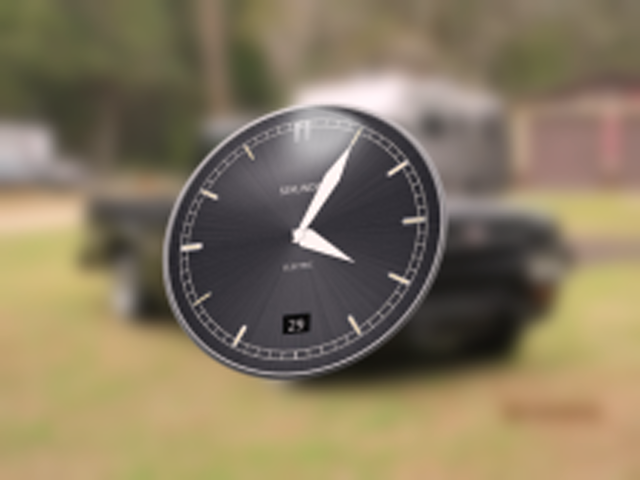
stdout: 4h05
